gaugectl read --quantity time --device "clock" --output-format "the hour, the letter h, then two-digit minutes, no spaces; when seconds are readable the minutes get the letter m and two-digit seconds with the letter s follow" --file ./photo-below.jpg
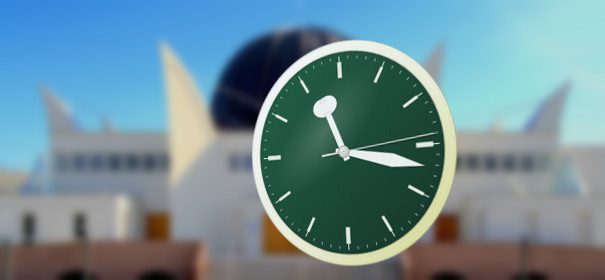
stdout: 11h17m14s
